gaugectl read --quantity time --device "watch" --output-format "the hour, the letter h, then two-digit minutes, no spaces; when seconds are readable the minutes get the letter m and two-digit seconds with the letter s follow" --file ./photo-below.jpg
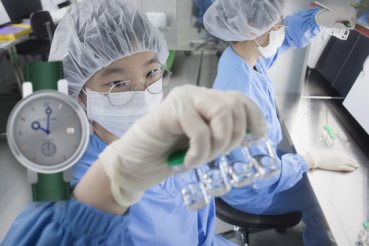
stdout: 10h01
